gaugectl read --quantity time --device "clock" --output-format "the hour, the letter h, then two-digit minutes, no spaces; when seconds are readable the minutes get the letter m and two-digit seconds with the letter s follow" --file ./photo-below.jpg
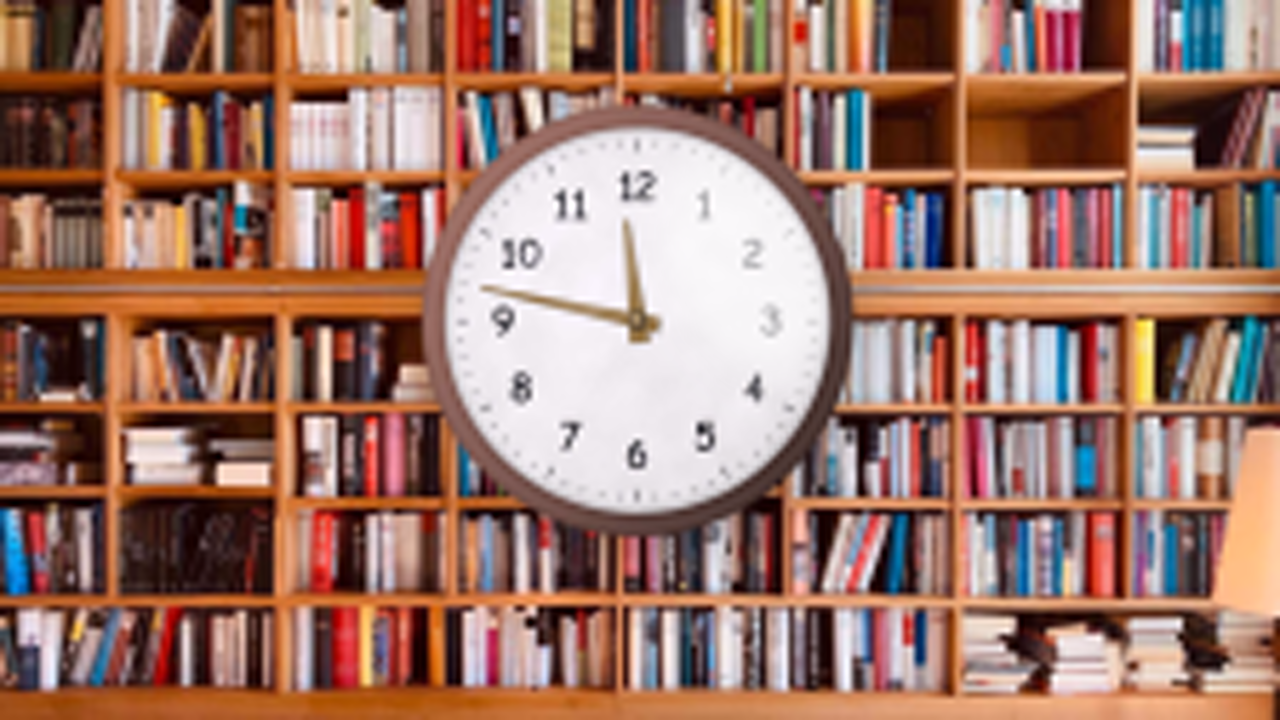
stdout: 11h47
